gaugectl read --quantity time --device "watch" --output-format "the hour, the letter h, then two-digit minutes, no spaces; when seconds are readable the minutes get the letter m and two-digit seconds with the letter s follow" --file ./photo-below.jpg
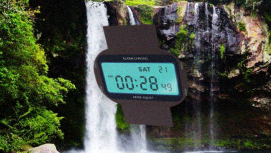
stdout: 0h28m49s
